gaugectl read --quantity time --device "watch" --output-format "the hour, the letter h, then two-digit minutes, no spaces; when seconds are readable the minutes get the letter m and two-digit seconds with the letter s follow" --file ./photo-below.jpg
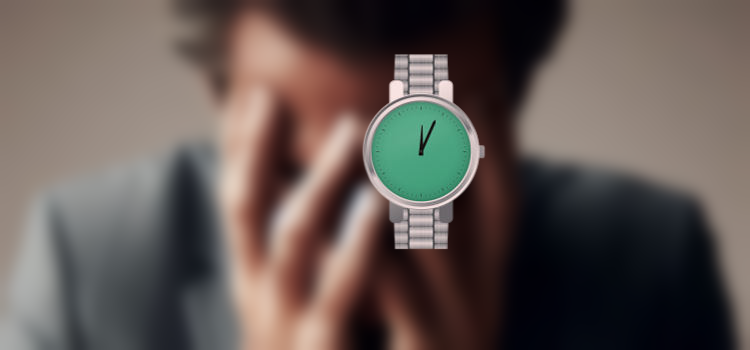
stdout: 12h04
